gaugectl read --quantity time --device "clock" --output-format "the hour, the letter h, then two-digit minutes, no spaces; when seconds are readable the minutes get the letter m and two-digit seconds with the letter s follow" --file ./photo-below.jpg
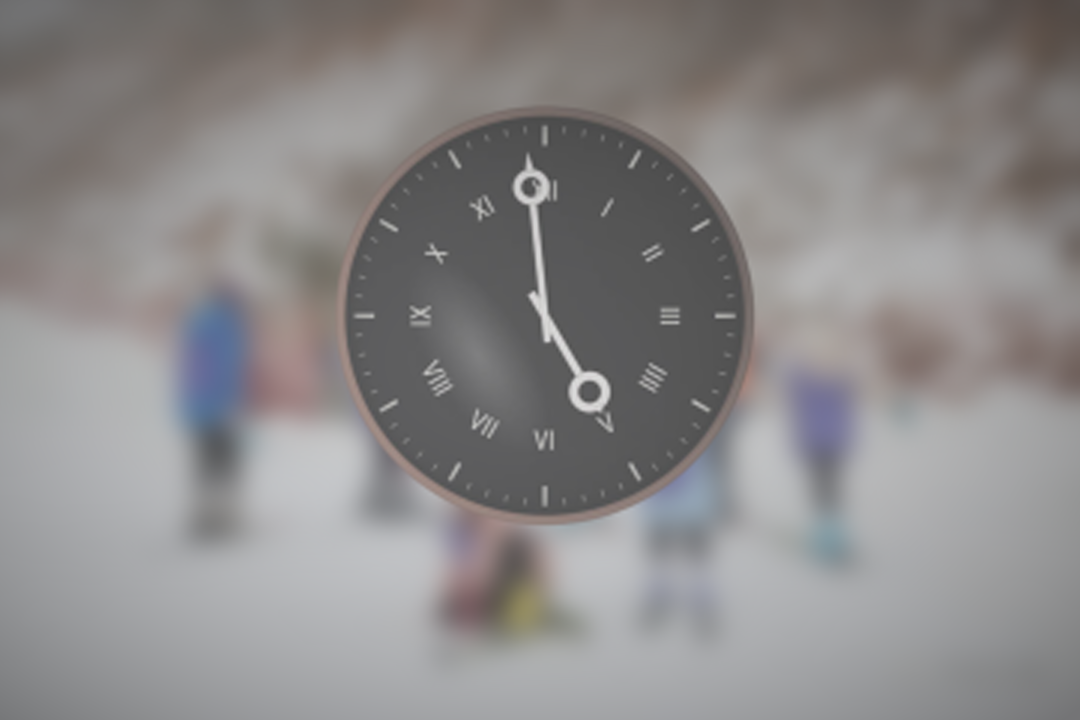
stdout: 4h59
